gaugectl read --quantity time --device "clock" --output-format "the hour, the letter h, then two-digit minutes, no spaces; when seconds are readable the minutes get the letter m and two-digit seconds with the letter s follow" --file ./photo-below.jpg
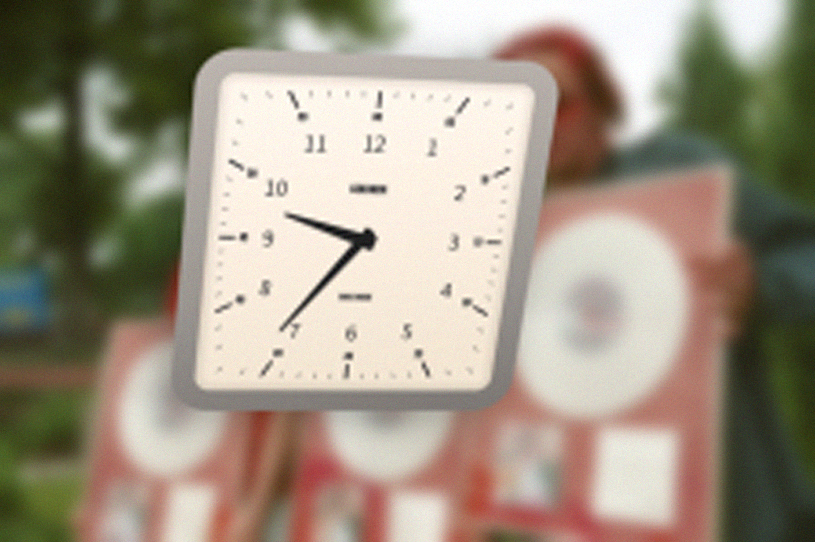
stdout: 9h36
